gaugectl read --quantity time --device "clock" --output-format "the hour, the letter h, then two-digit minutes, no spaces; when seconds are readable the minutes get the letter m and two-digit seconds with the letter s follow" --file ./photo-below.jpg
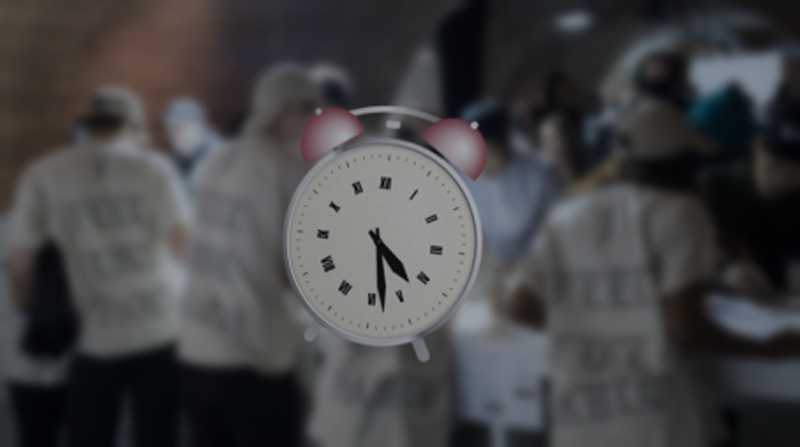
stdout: 4h28
